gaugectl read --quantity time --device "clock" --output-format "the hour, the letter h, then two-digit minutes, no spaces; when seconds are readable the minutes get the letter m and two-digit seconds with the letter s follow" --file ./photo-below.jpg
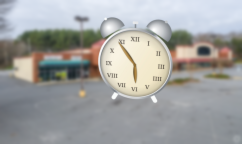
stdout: 5h54
